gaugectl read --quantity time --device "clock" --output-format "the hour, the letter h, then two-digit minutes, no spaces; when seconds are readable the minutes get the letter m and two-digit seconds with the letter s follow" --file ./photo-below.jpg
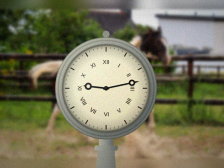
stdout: 9h13
